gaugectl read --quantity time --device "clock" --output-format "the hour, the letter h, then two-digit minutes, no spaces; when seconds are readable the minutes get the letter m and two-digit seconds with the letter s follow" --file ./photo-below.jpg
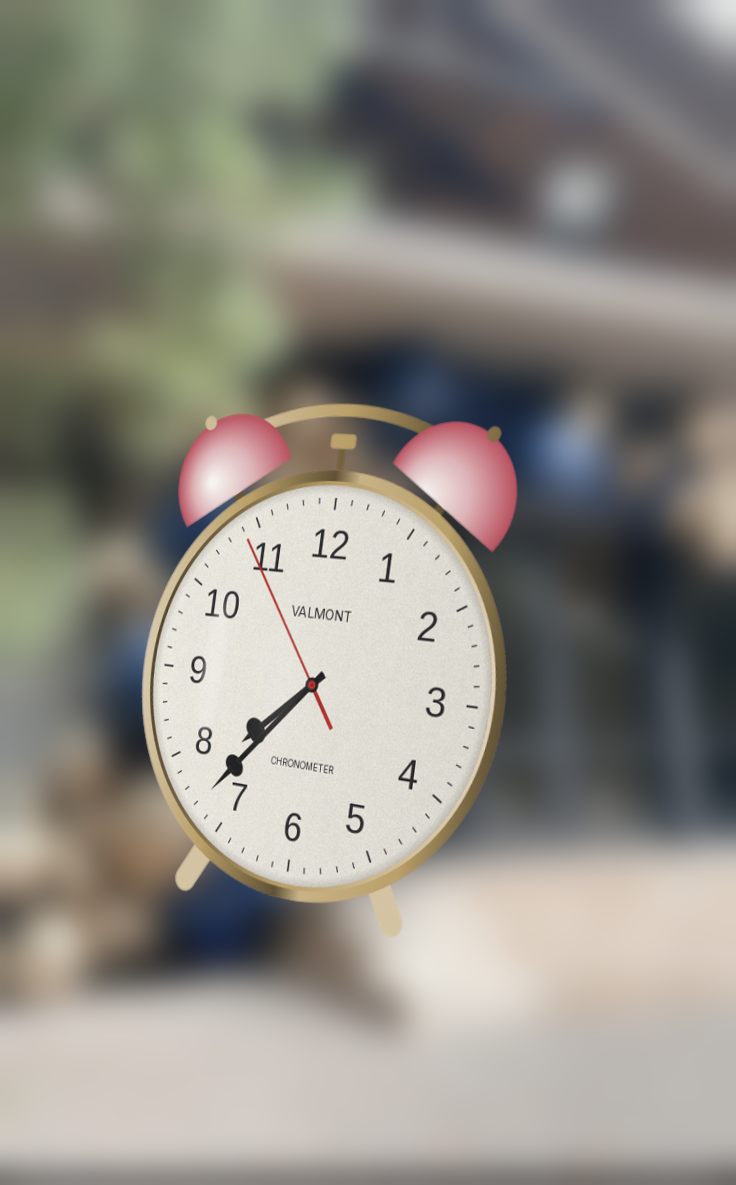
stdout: 7h36m54s
